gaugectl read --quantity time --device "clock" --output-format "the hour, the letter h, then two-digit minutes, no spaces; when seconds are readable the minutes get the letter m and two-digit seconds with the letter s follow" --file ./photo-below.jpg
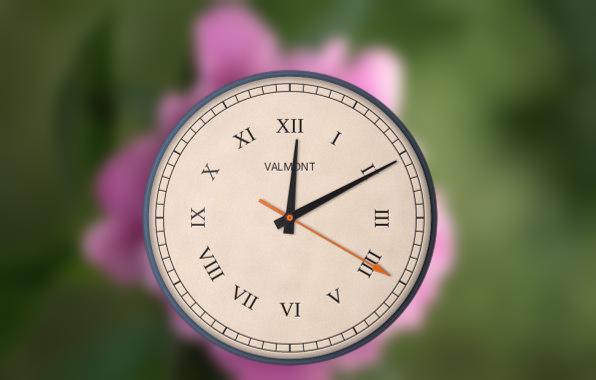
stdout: 12h10m20s
